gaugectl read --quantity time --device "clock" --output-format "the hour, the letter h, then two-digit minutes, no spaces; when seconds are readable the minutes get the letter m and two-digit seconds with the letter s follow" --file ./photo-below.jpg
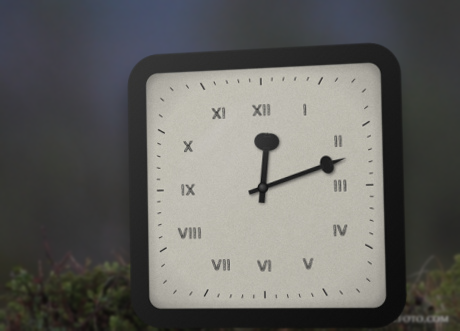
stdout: 12h12
